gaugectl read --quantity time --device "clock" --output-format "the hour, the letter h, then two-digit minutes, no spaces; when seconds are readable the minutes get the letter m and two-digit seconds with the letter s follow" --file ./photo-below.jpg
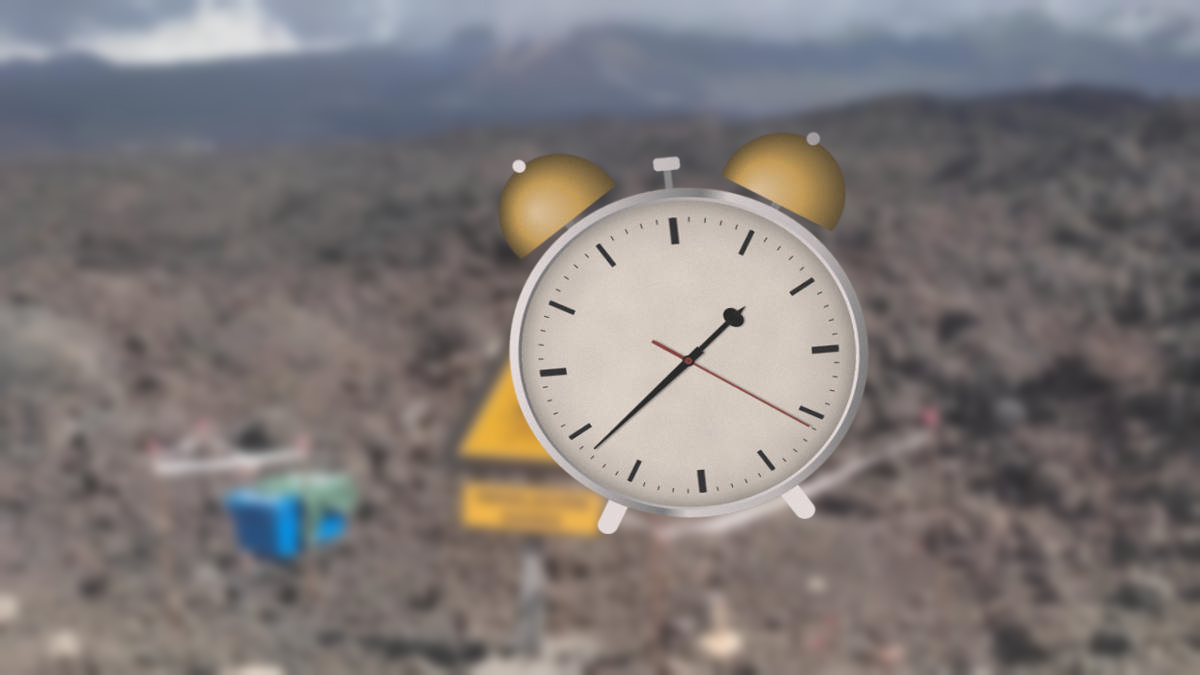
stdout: 1h38m21s
